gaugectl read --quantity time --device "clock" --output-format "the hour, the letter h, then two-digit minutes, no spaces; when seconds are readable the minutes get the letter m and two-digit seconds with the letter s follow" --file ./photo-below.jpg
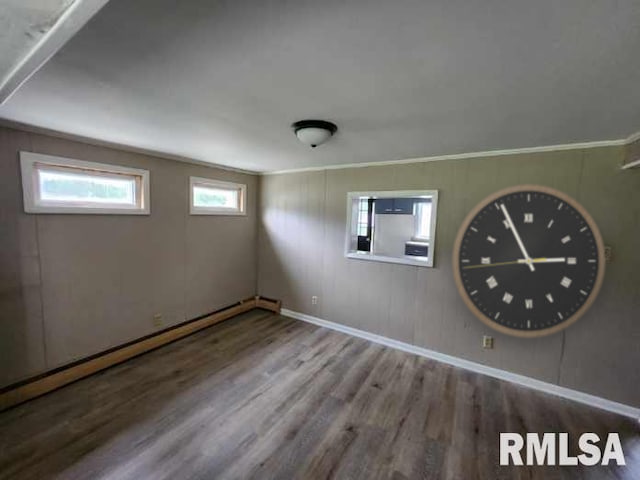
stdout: 2h55m44s
